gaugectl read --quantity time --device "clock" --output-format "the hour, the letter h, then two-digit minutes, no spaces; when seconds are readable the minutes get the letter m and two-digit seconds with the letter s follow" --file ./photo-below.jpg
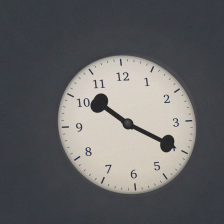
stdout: 10h20
